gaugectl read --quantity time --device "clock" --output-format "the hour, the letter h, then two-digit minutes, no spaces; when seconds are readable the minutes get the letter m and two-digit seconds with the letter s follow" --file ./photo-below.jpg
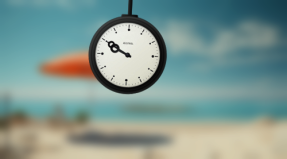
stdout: 9h50
